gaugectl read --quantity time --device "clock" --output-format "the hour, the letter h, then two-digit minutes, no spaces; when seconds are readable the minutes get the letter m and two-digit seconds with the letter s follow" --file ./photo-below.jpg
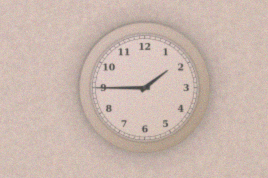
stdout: 1h45
